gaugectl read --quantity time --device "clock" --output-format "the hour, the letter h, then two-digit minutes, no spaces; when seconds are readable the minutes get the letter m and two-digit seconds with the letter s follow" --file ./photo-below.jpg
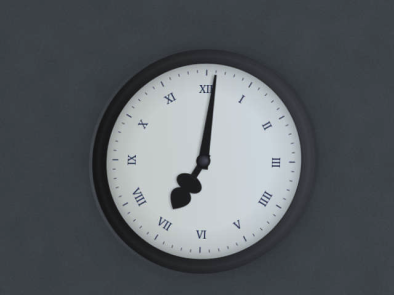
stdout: 7h01
